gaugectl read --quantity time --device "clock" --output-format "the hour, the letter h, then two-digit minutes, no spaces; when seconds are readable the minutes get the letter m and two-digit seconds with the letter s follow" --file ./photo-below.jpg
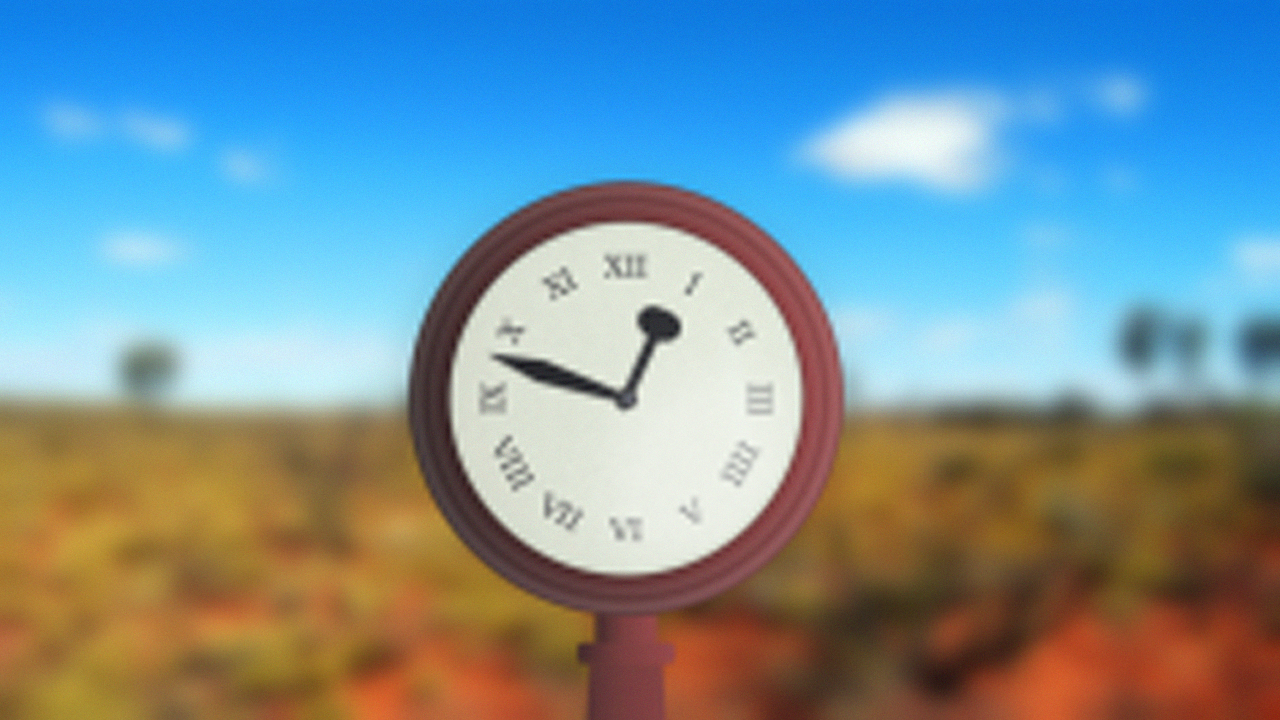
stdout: 12h48
